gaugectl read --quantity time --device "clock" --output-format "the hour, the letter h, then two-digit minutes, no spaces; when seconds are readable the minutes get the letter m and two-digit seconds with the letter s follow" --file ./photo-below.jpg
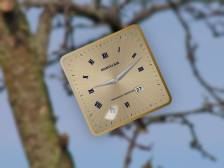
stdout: 9h12
